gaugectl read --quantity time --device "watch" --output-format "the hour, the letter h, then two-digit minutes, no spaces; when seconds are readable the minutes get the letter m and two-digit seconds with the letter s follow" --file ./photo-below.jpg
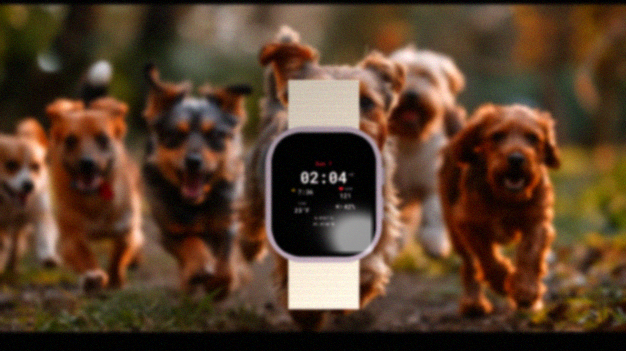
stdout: 2h04
